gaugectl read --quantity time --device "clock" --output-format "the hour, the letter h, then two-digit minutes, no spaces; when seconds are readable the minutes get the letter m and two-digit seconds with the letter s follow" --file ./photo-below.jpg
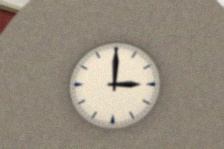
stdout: 3h00
